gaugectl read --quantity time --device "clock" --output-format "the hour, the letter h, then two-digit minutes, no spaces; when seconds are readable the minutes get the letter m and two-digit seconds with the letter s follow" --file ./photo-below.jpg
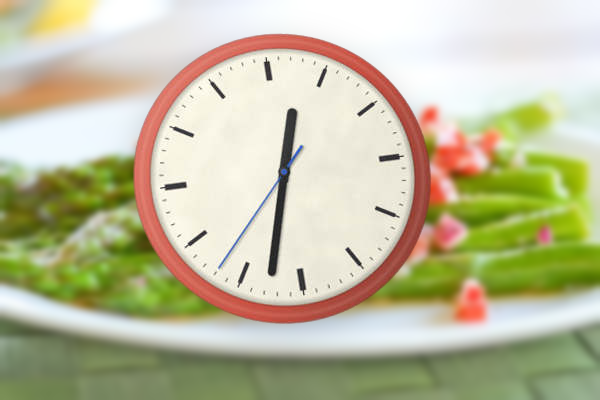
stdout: 12h32m37s
